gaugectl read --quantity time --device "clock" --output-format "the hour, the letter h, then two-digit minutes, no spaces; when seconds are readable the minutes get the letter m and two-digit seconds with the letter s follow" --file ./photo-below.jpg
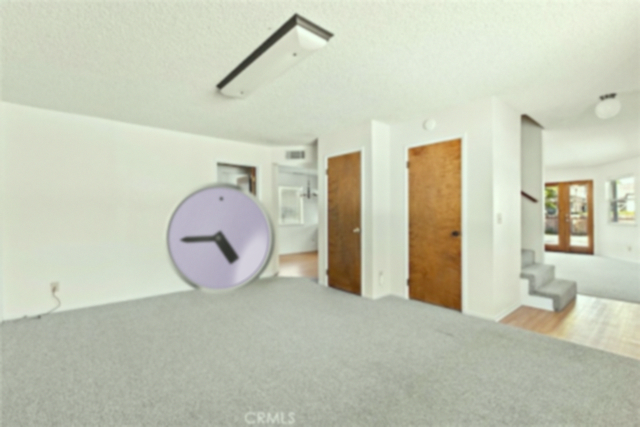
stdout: 4h44
